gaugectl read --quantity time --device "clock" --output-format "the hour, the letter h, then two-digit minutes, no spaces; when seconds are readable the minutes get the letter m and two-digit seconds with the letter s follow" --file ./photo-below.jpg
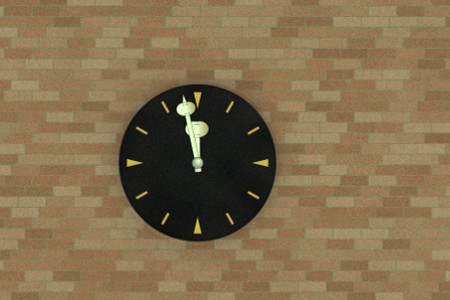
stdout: 11h58
